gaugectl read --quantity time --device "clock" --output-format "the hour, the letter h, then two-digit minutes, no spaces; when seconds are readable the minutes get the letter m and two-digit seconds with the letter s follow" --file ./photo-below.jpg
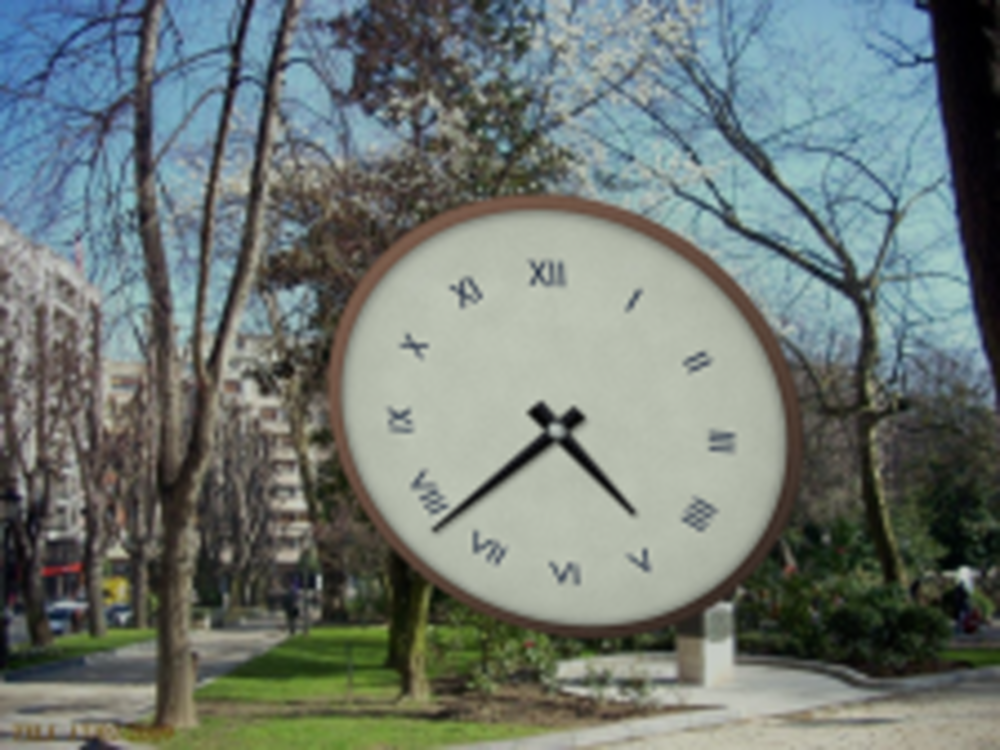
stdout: 4h38
